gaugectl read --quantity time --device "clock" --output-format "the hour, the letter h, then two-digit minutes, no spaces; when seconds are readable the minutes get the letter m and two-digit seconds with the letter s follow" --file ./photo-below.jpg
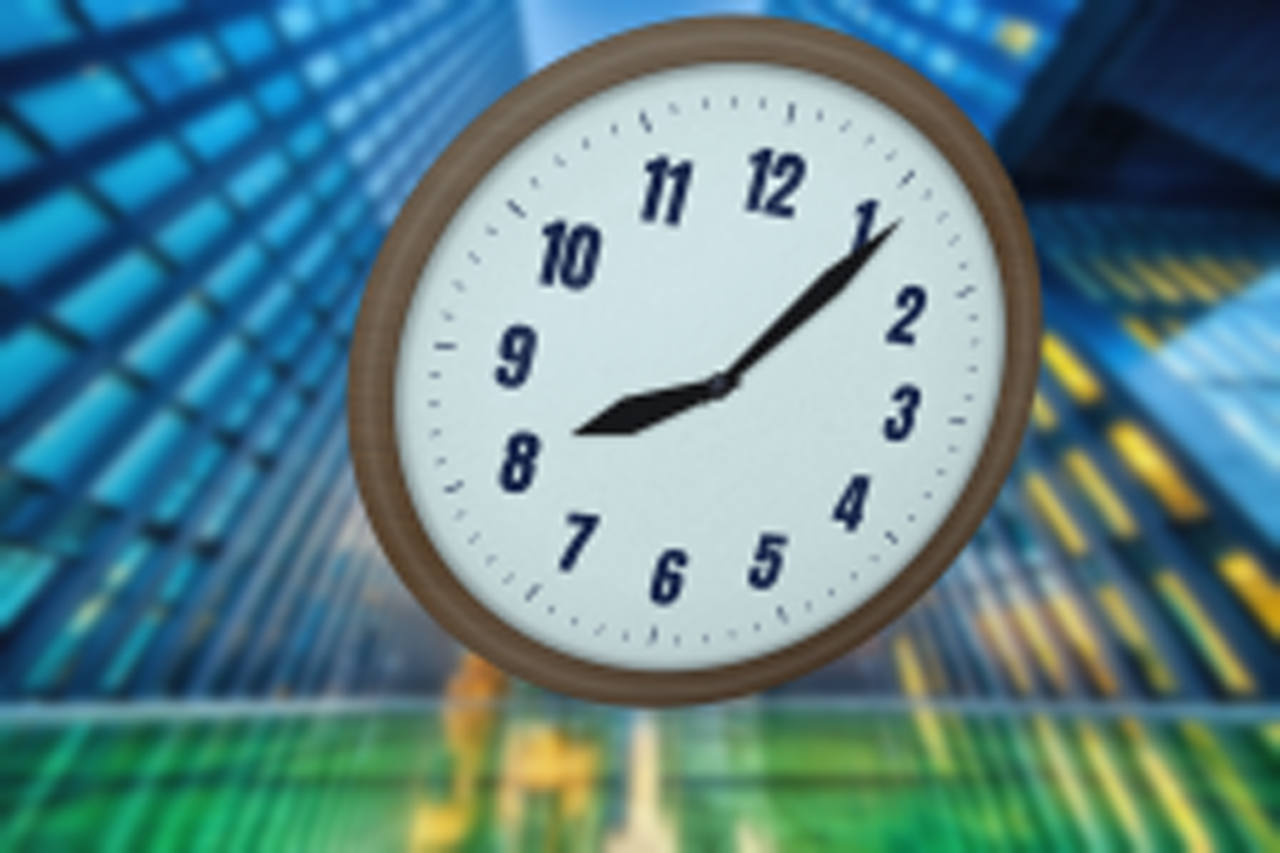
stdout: 8h06
